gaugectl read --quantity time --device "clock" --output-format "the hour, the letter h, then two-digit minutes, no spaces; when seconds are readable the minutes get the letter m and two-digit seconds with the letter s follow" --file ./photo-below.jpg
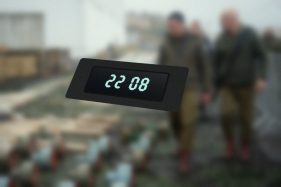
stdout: 22h08
